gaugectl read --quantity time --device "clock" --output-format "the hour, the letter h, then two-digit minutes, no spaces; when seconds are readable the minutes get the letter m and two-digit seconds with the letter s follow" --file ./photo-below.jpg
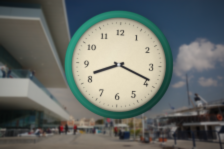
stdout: 8h19
